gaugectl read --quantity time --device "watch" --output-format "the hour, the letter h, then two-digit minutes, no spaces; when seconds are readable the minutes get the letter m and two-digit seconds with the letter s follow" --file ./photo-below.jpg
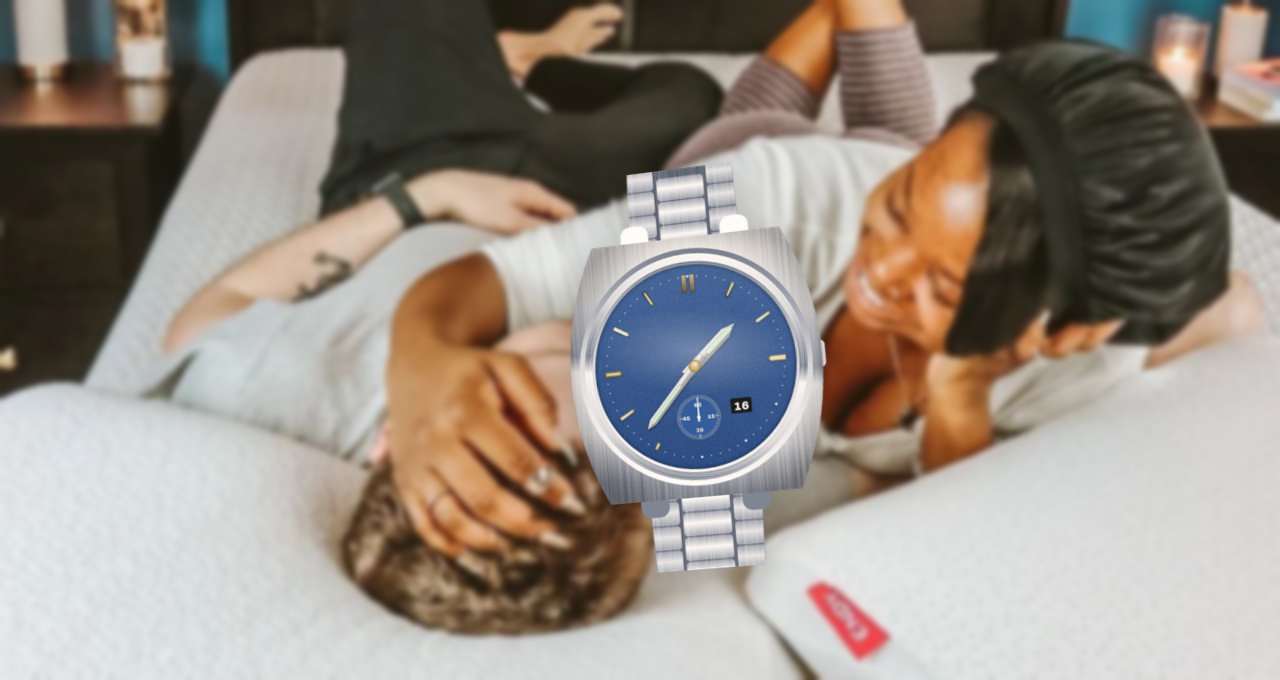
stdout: 1h37
